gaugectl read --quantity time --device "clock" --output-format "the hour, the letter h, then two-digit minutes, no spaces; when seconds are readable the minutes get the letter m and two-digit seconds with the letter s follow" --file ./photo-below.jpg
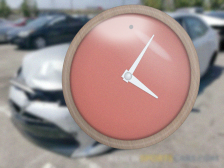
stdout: 4h05
